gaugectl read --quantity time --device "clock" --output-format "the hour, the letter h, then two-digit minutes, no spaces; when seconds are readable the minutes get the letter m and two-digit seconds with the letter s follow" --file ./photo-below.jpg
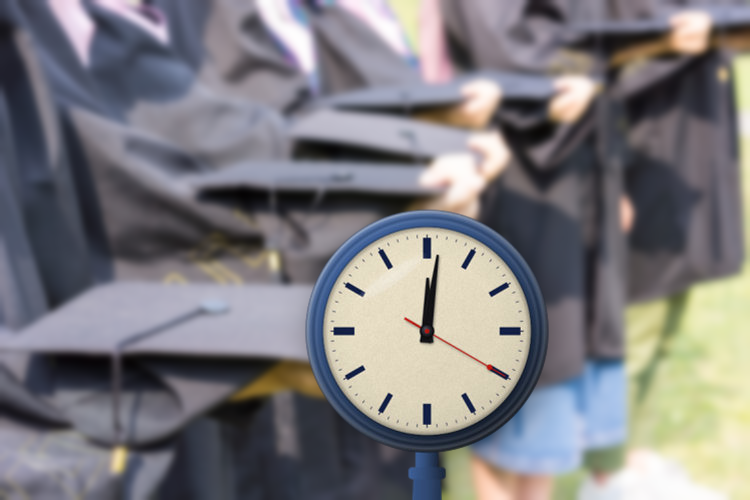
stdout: 12h01m20s
